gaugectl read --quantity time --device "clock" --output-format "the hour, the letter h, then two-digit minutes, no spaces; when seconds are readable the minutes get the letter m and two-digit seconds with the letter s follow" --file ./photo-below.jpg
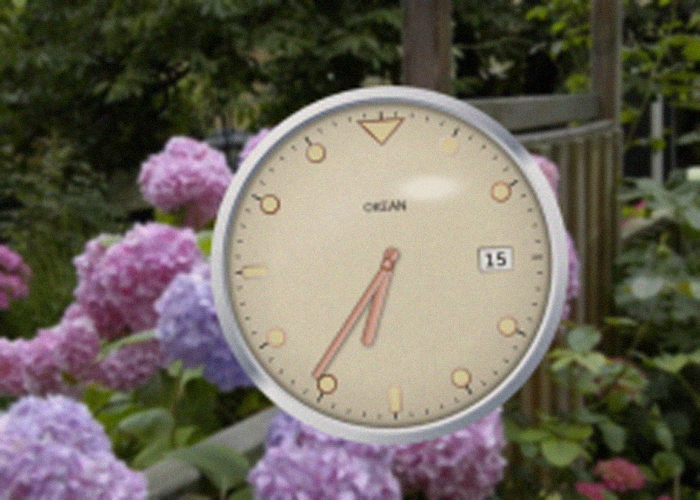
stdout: 6h36
